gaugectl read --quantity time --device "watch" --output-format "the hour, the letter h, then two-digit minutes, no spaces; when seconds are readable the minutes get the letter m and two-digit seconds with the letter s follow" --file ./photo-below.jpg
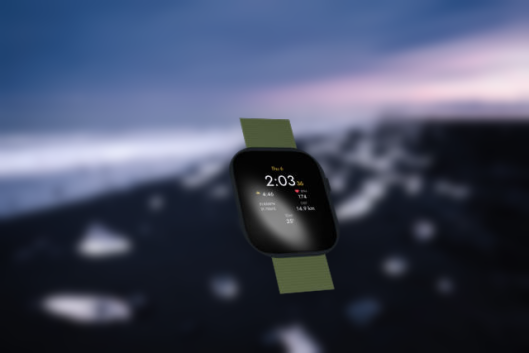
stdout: 2h03
